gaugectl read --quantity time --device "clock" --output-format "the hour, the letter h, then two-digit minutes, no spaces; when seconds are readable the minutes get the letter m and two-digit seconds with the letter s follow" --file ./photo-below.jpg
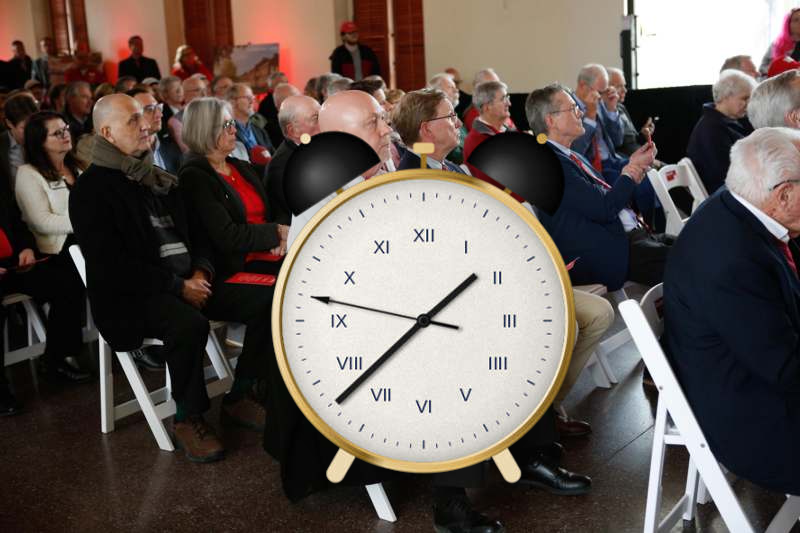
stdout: 1h37m47s
